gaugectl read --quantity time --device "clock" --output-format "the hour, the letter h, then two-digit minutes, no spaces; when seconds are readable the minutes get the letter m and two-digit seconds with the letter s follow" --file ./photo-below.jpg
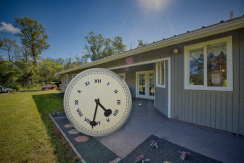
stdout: 4h32
